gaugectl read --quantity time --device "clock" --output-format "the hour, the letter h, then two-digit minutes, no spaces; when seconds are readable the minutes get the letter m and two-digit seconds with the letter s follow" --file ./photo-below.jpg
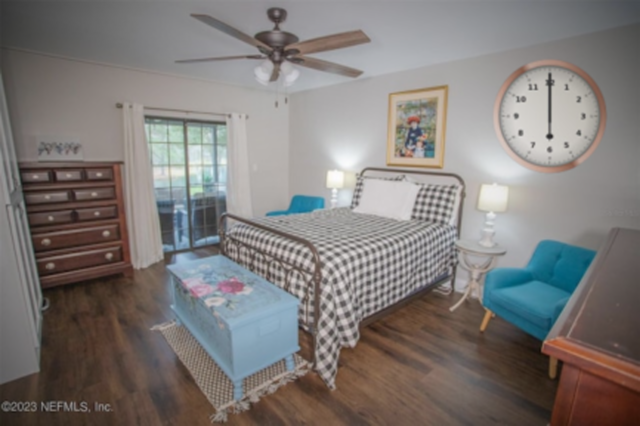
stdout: 6h00
